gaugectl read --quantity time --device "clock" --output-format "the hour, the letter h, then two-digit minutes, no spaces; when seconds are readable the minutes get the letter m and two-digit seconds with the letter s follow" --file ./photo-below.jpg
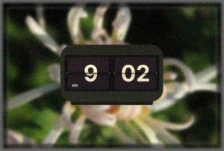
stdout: 9h02
